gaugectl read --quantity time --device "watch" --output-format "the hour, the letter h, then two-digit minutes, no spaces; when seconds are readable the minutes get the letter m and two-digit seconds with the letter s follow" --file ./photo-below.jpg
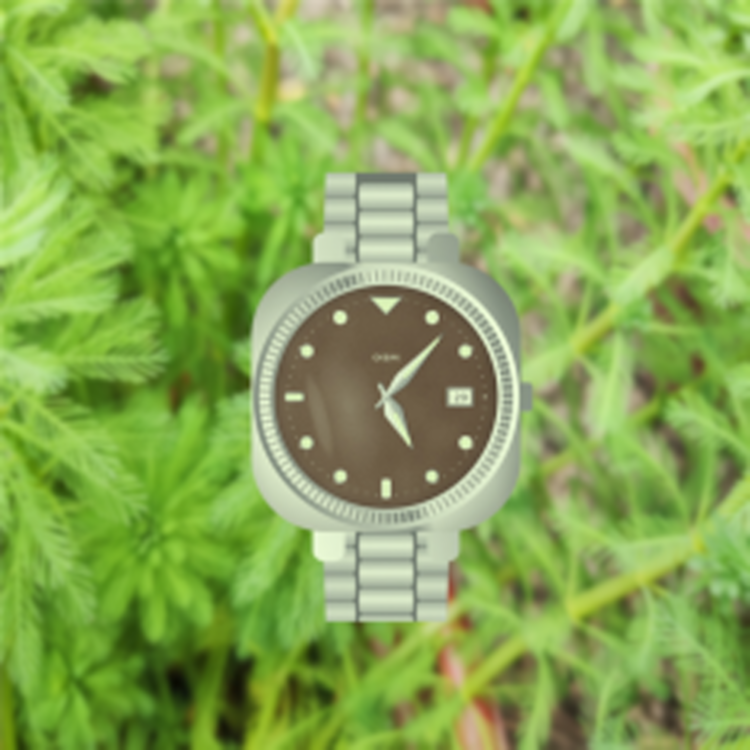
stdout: 5h07
